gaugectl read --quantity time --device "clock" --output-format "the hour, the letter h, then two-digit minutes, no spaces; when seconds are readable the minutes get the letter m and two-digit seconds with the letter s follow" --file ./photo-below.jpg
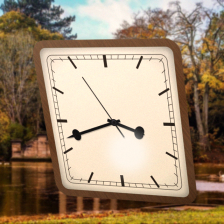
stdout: 3h41m55s
